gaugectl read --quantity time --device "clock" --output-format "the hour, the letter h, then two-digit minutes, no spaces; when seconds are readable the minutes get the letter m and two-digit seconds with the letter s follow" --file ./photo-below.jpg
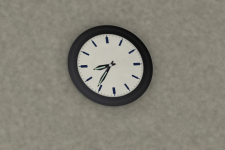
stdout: 8h36
